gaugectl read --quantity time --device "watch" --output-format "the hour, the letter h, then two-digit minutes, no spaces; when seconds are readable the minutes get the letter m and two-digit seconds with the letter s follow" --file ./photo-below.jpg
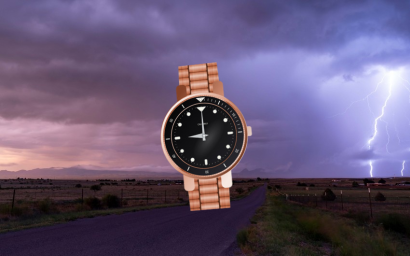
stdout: 9h00
